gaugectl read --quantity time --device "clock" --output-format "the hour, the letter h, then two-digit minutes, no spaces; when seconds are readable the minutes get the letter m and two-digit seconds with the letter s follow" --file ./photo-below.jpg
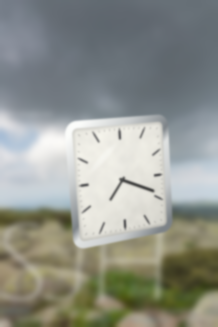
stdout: 7h19
